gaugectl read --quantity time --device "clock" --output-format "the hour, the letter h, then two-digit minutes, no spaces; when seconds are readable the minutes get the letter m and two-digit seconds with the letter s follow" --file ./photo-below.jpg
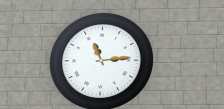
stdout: 11h14
